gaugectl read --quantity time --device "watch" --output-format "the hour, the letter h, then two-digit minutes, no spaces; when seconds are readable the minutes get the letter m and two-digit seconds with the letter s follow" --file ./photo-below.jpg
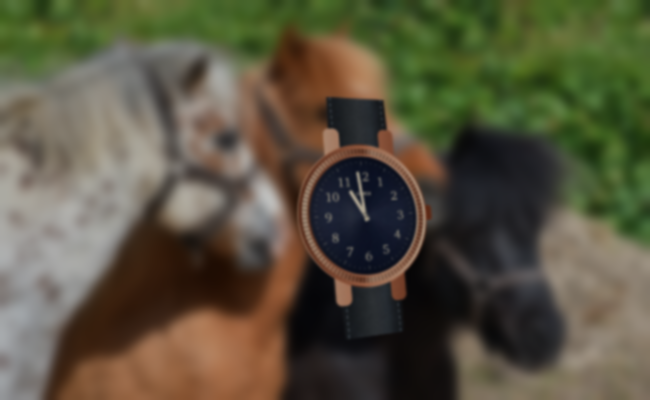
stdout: 10h59
